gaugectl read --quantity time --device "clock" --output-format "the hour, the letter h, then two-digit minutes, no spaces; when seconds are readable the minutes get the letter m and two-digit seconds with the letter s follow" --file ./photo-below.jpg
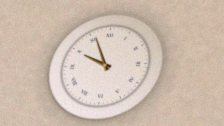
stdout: 9h56
